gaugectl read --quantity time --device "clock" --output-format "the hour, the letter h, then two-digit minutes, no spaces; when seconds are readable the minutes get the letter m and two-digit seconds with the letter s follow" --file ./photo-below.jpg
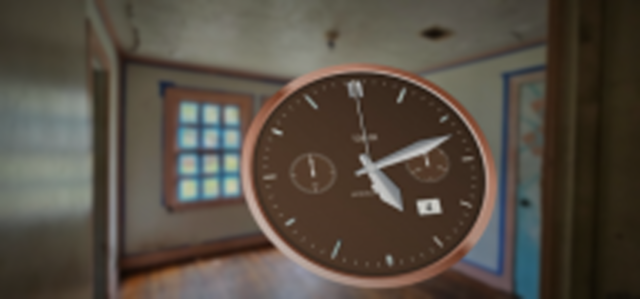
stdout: 5h12
